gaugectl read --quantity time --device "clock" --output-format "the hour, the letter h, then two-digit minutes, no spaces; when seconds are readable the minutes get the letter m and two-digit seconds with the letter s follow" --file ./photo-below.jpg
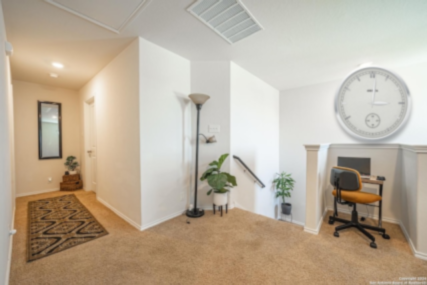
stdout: 3h01
